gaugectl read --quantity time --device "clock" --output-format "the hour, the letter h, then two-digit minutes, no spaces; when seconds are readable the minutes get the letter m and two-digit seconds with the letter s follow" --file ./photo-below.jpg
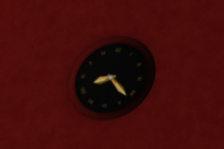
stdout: 8h22
